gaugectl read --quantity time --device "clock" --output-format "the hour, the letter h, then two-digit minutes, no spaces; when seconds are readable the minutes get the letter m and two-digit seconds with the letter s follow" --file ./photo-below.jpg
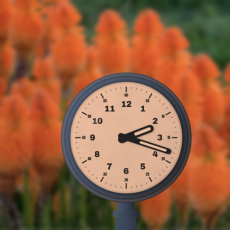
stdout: 2h18
